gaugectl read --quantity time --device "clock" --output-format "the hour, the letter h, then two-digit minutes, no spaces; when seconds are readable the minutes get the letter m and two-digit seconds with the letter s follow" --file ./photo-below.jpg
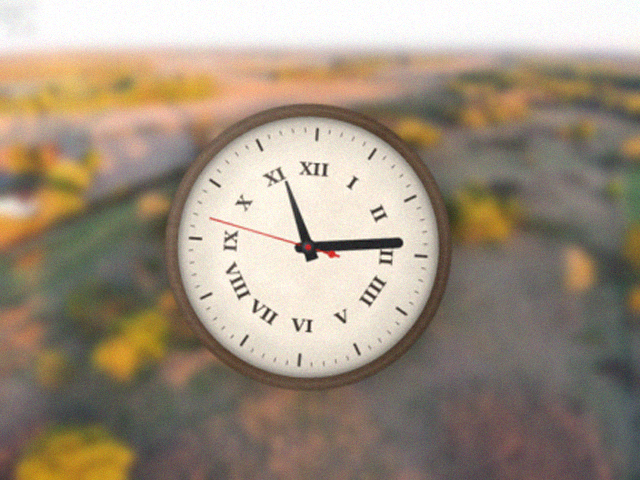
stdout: 11h13m47s
